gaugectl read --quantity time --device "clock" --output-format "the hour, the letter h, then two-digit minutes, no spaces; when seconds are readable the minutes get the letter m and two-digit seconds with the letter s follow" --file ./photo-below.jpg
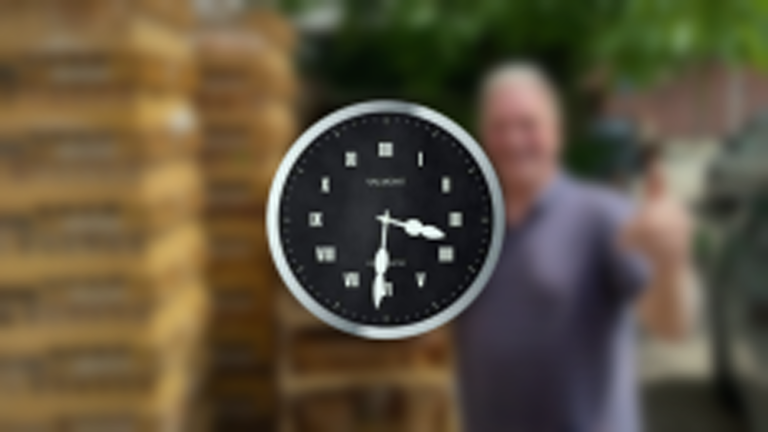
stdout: 3h31
